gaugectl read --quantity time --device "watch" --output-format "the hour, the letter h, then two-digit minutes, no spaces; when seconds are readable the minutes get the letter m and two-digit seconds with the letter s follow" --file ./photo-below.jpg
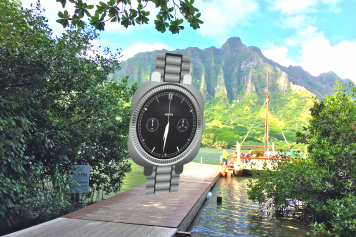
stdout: 6h31
